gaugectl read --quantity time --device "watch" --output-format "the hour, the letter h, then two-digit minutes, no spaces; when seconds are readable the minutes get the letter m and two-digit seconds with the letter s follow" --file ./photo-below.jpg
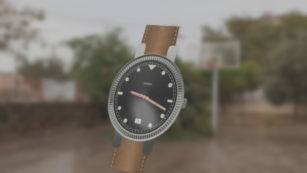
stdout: 9h18
